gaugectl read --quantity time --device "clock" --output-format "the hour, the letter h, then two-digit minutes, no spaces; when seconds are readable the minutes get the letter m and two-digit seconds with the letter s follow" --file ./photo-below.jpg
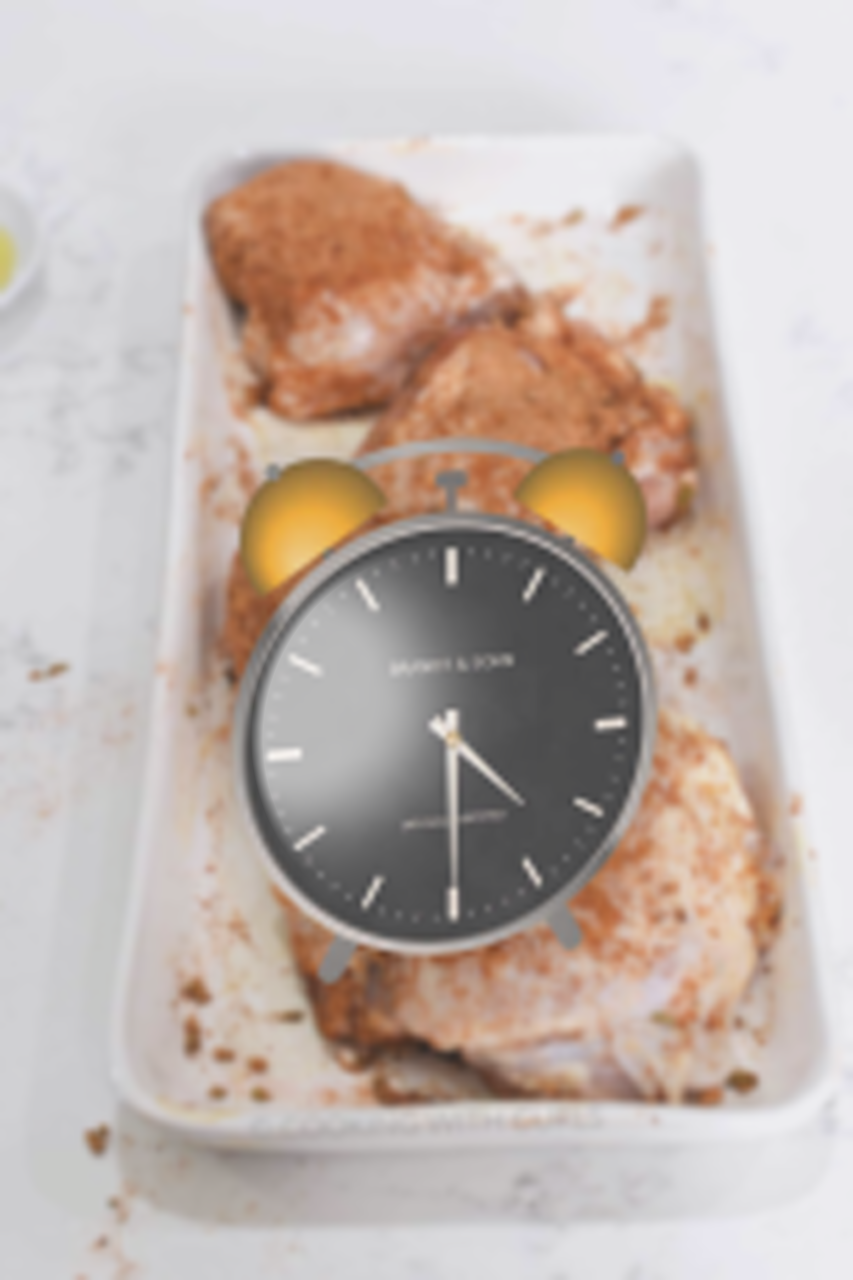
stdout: 4h30
